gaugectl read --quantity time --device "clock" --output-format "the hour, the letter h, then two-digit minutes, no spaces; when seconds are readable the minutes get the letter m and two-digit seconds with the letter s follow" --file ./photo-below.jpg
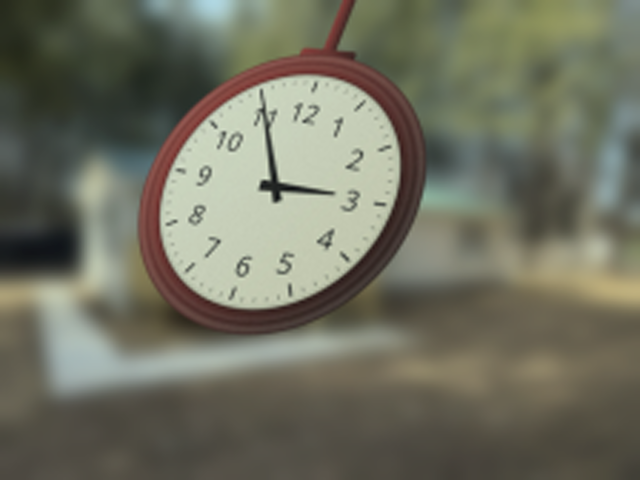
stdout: 2h55
